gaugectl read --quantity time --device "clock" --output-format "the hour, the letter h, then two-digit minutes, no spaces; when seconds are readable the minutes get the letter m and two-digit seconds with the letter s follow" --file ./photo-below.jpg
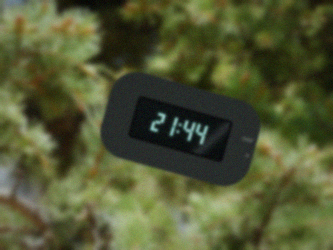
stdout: 21h44
